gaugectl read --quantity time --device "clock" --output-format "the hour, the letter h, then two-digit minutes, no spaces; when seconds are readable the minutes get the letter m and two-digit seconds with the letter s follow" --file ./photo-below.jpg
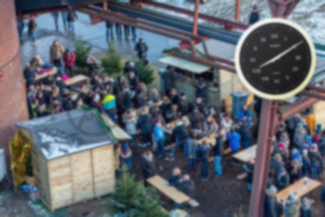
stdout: 8h10
